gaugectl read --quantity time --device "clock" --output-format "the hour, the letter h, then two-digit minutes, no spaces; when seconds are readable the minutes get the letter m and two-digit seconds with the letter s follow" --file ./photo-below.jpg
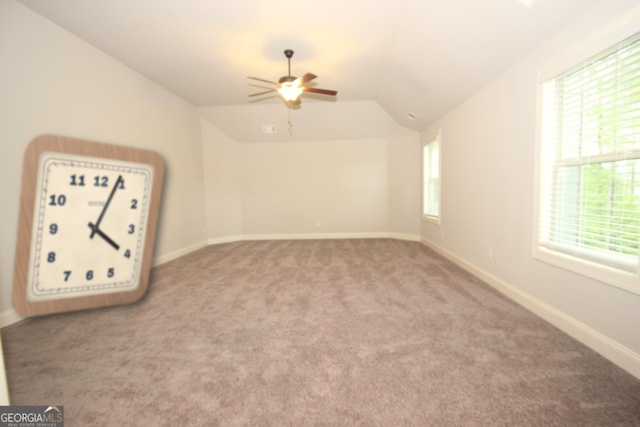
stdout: 4h04
